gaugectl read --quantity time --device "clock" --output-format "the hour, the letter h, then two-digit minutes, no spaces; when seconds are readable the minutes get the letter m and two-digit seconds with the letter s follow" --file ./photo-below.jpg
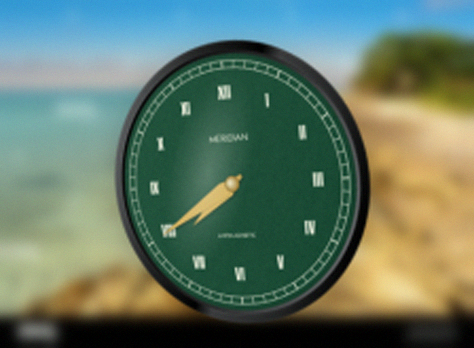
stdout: 7h40
